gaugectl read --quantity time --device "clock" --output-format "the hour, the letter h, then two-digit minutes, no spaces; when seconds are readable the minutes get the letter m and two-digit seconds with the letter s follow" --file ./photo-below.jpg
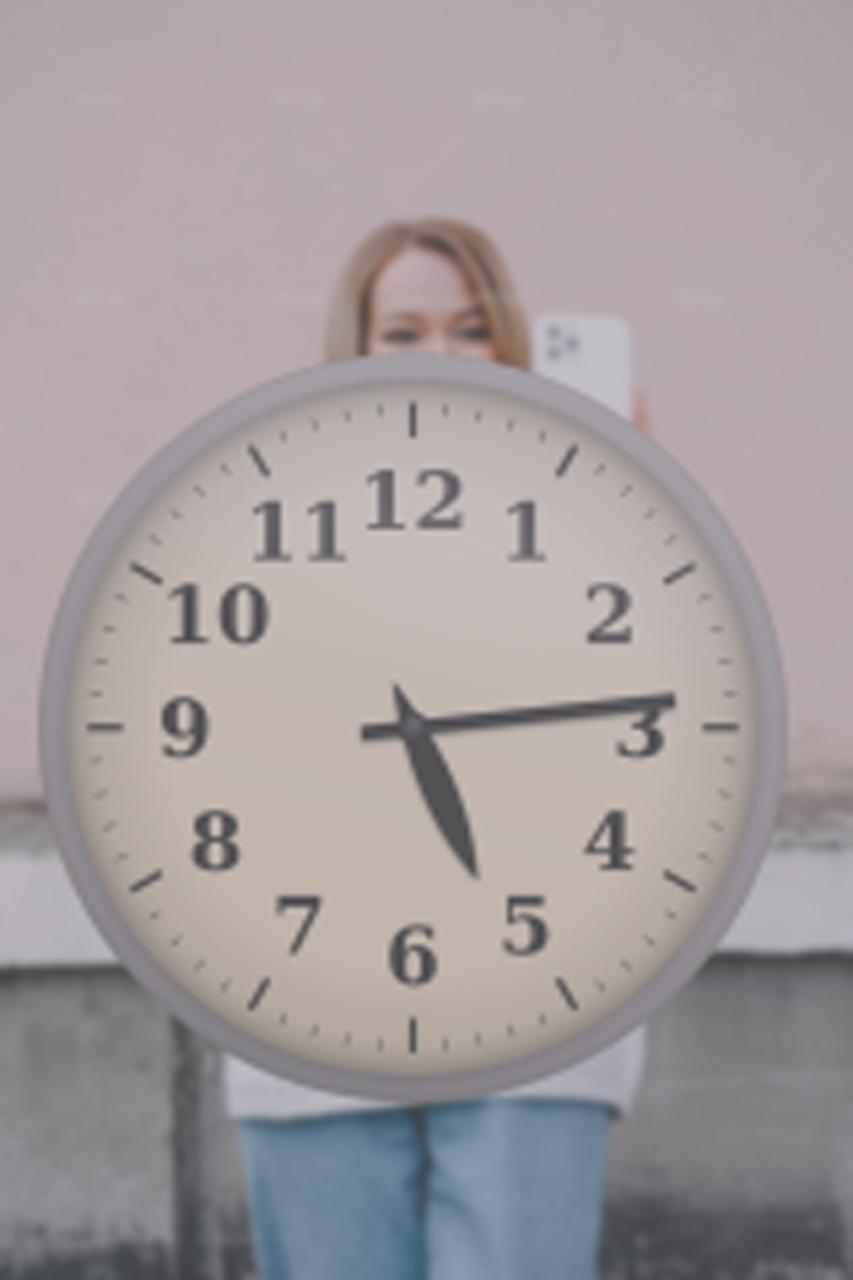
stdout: 5h14
